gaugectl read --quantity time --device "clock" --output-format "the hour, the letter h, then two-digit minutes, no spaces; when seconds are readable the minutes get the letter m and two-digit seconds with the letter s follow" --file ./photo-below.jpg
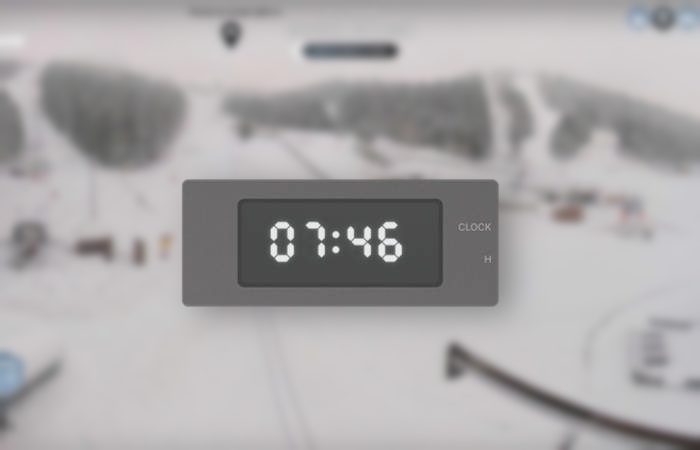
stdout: 7h46
